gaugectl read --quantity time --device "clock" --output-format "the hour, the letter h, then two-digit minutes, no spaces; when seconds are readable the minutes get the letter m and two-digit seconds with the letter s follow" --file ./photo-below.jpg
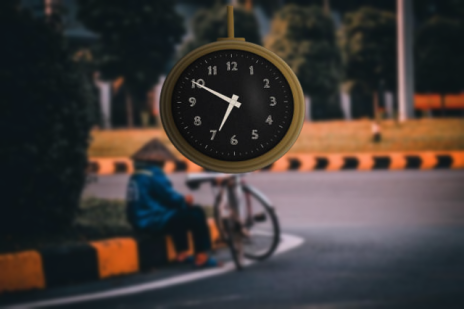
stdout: 6h50
